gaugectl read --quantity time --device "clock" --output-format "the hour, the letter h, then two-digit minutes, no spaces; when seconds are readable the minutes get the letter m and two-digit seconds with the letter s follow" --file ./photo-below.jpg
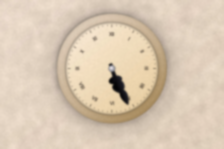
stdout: 5h26
